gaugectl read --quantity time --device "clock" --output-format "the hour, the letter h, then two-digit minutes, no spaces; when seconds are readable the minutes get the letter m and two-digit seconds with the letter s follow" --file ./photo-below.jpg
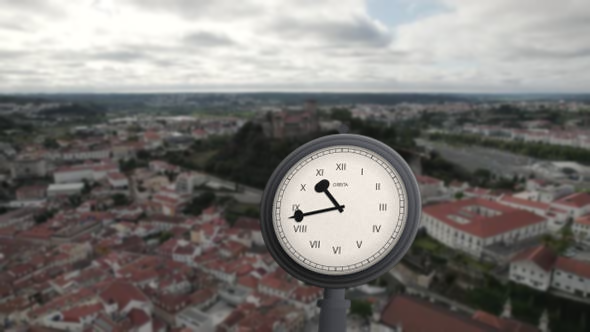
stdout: 10h43
